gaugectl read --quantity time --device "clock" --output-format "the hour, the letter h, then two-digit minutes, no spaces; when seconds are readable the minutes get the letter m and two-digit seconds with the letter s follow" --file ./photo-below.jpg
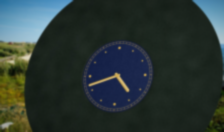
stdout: 4h42
